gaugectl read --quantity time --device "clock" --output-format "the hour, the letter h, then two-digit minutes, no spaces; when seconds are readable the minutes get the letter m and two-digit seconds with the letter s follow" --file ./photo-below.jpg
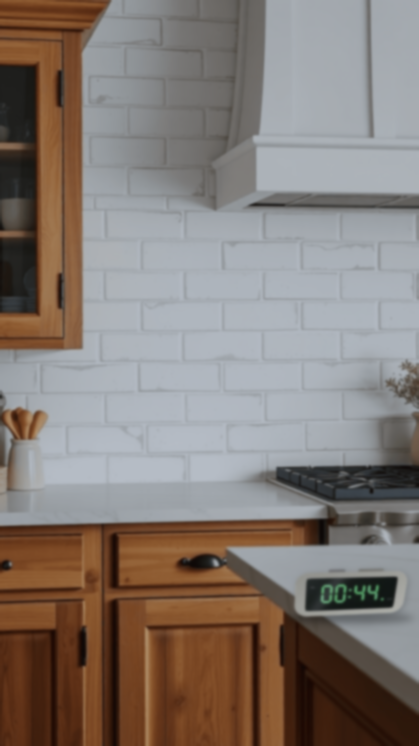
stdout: 0h44
